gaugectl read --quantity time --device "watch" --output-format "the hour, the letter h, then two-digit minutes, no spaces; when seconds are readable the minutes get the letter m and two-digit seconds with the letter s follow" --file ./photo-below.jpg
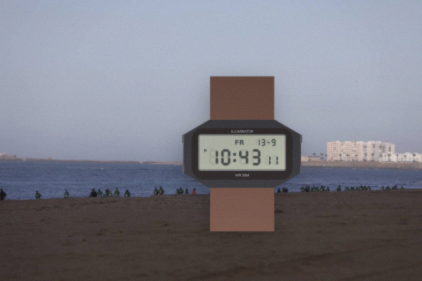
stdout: 10h43m11s
